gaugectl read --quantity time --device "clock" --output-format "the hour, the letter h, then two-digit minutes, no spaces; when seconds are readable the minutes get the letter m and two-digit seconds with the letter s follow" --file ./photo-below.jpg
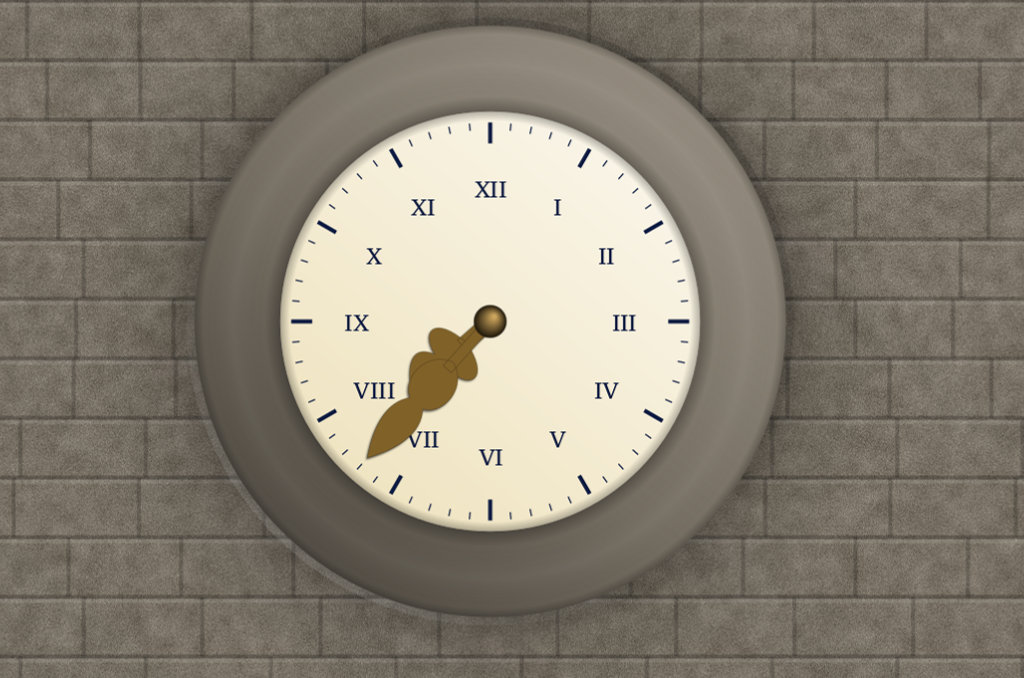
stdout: 7h37
